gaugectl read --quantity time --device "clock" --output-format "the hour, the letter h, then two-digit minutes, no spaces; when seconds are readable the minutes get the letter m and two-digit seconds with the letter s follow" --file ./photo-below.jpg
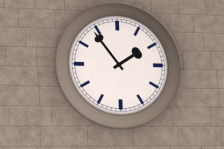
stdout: 1h54
